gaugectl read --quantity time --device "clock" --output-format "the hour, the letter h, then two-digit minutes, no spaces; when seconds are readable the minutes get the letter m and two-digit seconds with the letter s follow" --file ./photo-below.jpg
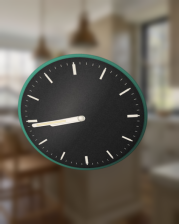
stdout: 8h44
